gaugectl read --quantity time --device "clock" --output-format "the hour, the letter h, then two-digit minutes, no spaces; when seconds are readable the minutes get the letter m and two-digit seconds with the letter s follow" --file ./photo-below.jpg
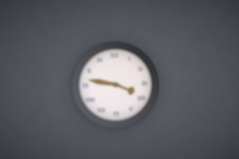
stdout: 3h47
